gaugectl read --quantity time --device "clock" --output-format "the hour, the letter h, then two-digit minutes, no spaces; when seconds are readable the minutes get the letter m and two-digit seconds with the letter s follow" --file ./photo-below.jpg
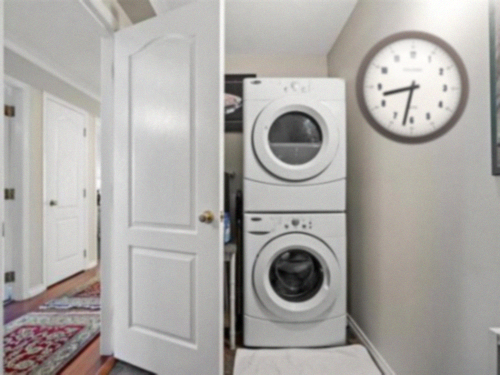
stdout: 8h32
